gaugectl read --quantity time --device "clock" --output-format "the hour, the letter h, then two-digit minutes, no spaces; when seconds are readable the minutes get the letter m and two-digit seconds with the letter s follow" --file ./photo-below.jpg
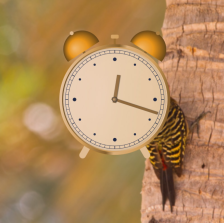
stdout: 12h18
